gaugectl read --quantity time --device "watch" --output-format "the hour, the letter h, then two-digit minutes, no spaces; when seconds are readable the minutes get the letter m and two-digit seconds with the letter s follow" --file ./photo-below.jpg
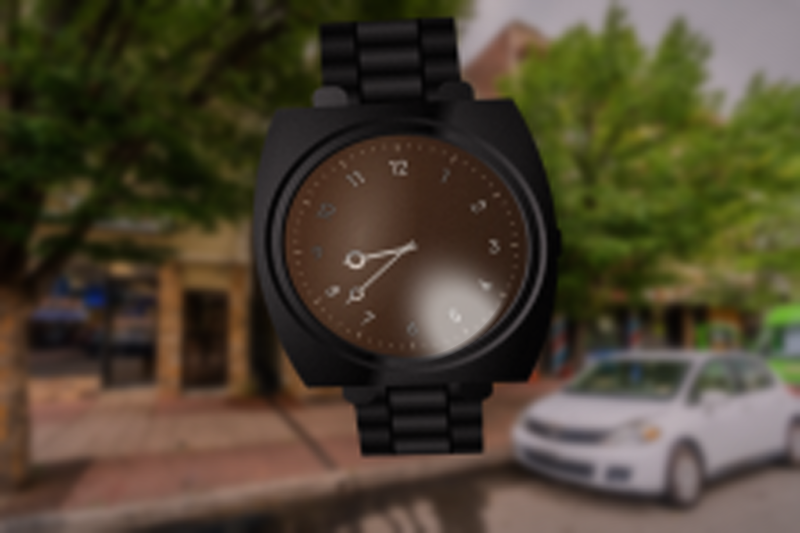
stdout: 8h38
